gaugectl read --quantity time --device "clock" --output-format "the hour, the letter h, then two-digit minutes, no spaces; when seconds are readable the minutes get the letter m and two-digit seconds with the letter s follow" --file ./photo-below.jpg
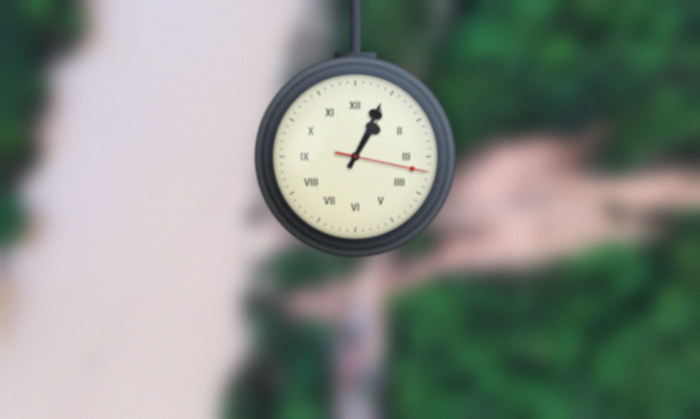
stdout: 1h04m17s
